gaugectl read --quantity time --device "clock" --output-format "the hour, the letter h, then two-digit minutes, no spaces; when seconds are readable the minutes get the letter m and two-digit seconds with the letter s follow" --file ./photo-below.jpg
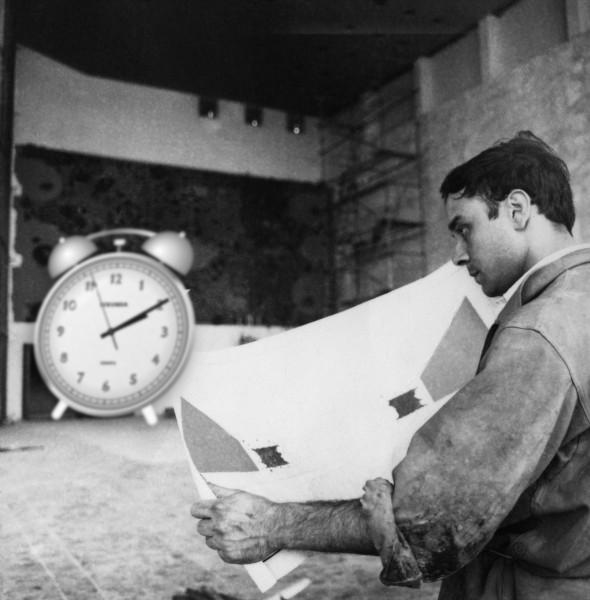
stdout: 2h09m56s
